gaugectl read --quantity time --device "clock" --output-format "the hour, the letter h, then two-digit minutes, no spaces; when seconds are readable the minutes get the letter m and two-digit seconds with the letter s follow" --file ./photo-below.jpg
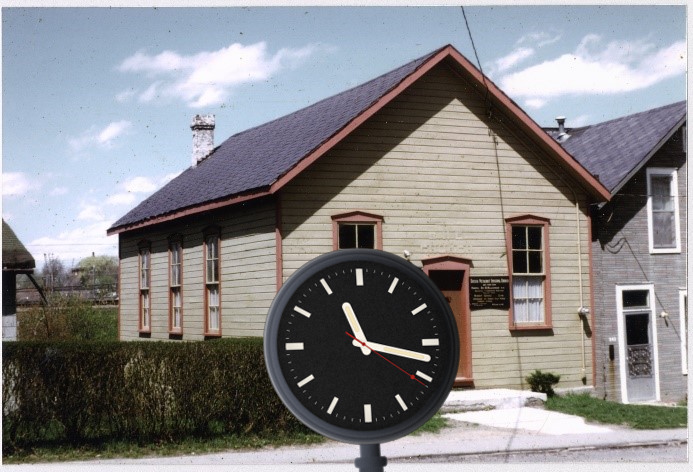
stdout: 11h17m21s
